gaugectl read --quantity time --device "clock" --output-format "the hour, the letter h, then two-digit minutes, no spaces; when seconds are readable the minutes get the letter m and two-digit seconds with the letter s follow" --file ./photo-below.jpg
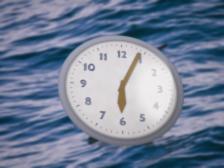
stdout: 6h04
